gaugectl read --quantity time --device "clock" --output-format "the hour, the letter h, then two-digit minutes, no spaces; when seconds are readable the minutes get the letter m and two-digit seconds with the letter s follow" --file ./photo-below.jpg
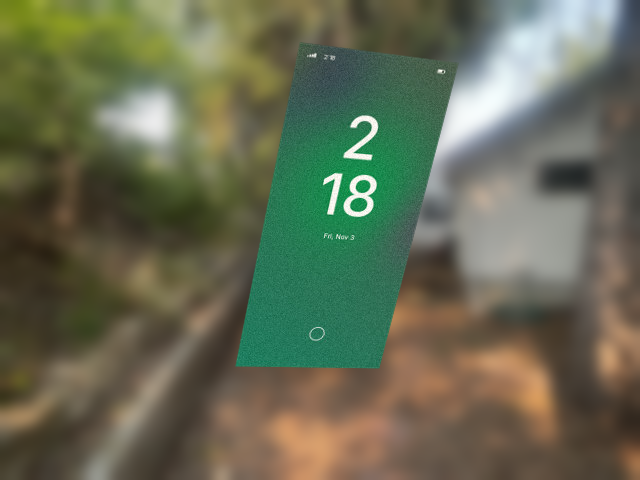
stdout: 2h18
